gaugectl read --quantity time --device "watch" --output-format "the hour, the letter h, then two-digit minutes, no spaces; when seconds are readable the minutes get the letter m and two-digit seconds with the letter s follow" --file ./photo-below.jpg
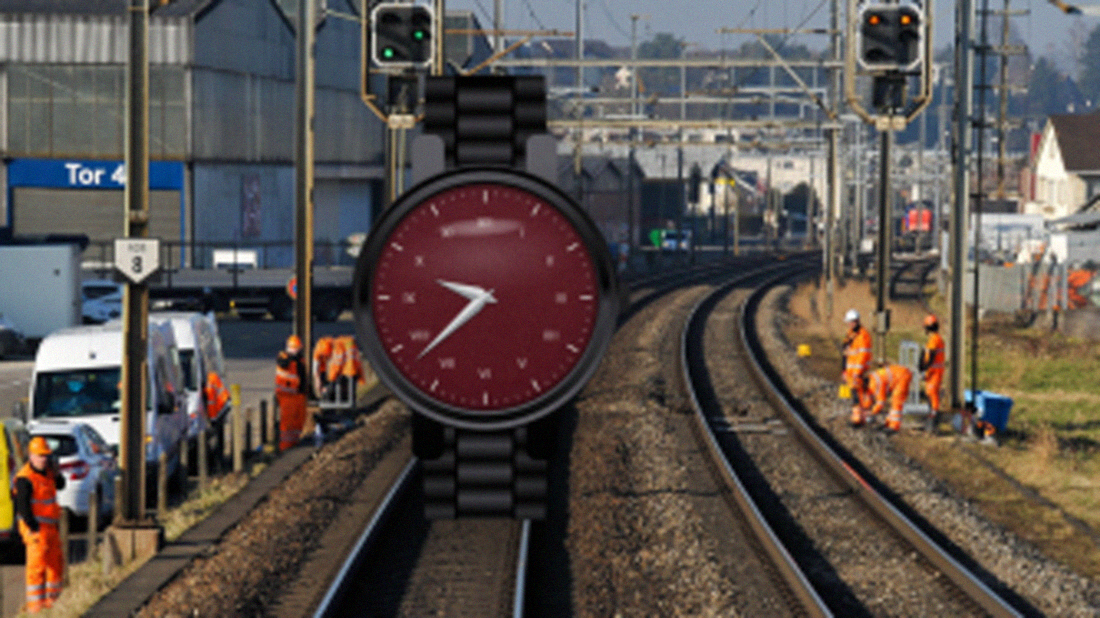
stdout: 9h38
